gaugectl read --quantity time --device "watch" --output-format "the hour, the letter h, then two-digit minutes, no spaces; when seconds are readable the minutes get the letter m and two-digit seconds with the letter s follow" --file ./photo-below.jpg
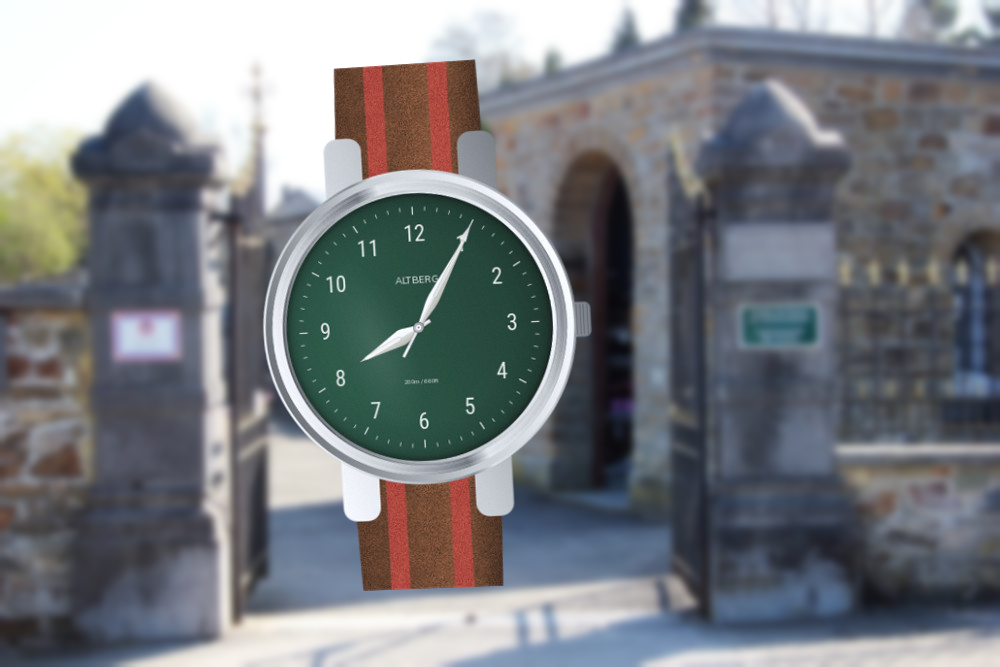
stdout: 8h05m05s
